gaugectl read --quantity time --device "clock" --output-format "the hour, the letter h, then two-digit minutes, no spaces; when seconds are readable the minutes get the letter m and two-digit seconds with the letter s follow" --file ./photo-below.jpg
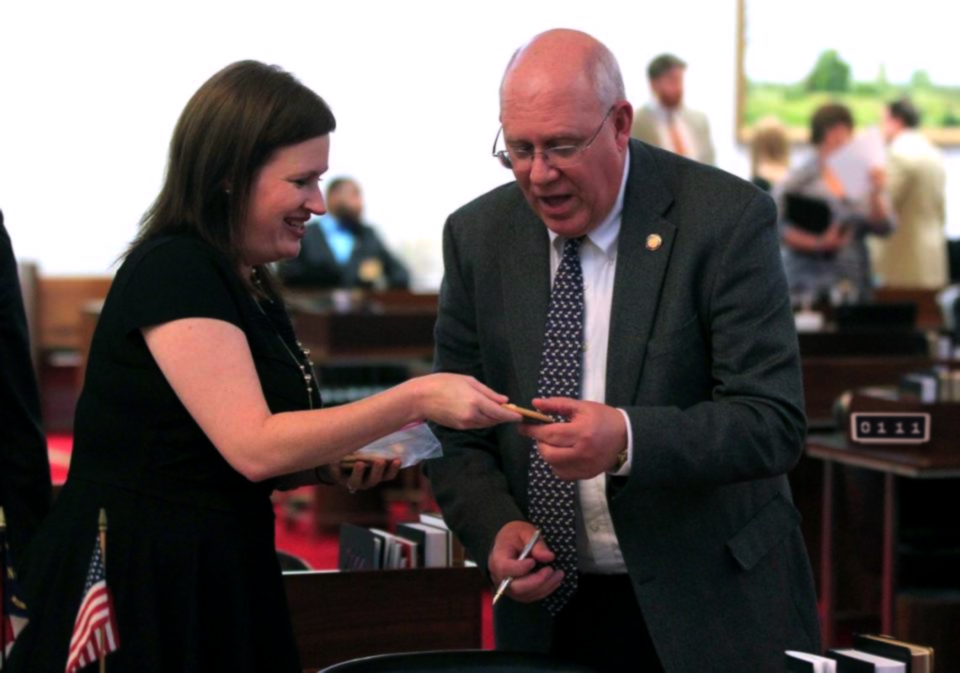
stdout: 1h11
